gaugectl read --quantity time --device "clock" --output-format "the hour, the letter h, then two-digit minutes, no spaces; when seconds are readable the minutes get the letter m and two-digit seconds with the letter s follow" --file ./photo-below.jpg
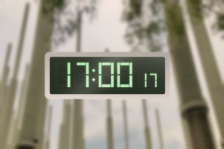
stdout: 17h00m17s
